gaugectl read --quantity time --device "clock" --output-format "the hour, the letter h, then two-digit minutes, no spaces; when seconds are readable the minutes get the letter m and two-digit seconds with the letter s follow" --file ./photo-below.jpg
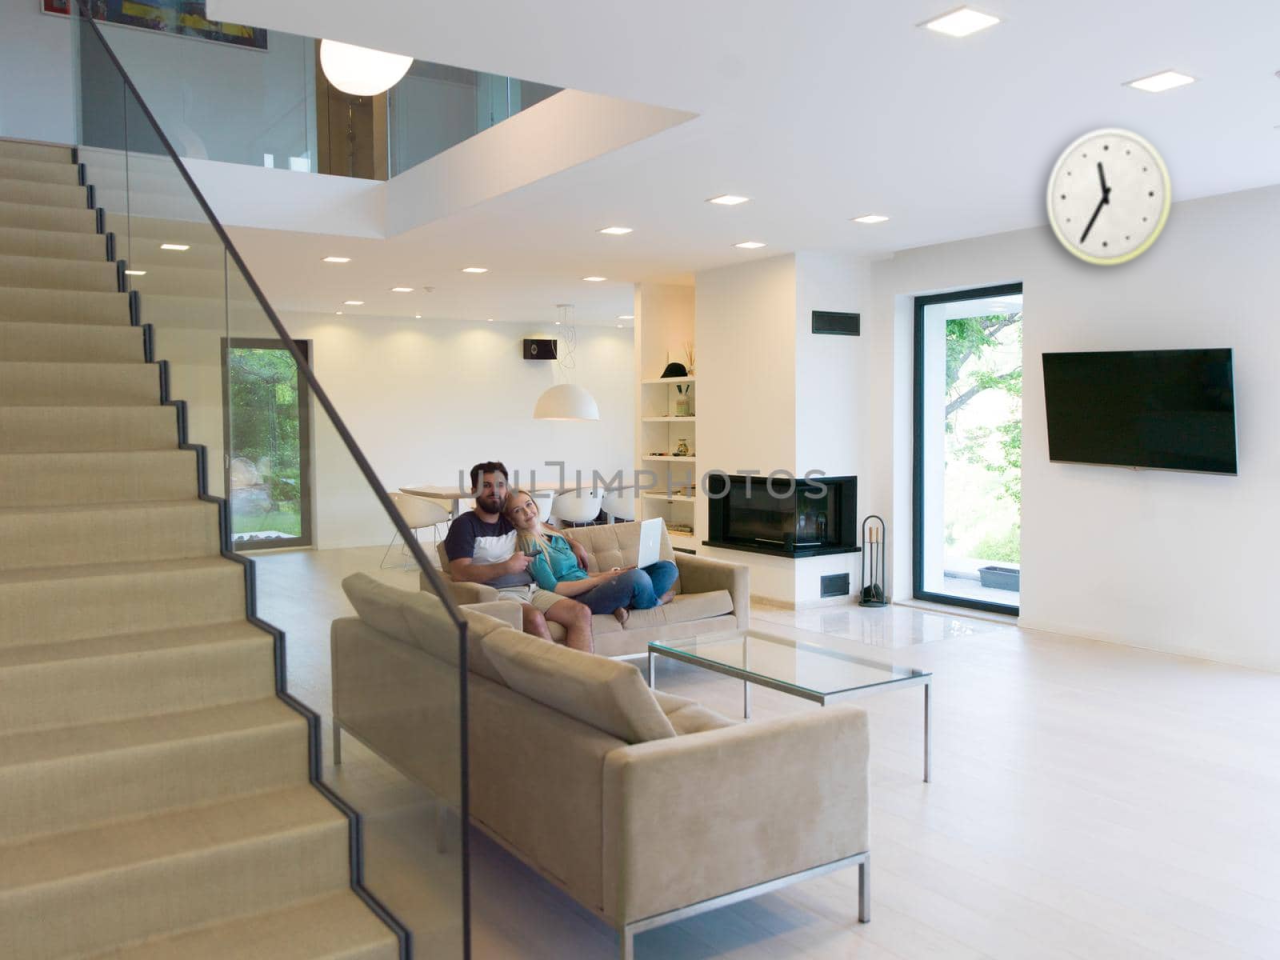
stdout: 11h35
